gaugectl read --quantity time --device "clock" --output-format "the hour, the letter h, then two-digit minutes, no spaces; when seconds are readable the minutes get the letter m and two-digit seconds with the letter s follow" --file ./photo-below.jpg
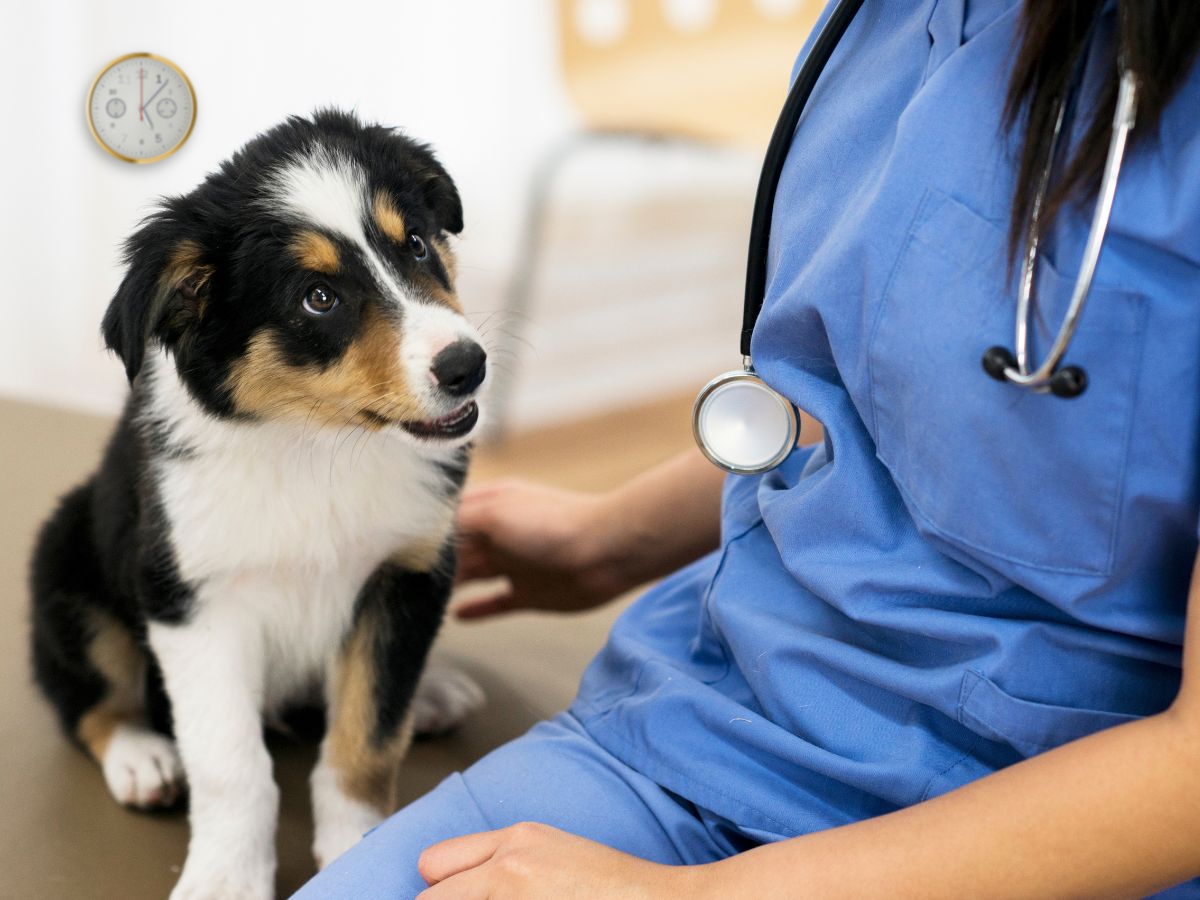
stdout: 5h07
